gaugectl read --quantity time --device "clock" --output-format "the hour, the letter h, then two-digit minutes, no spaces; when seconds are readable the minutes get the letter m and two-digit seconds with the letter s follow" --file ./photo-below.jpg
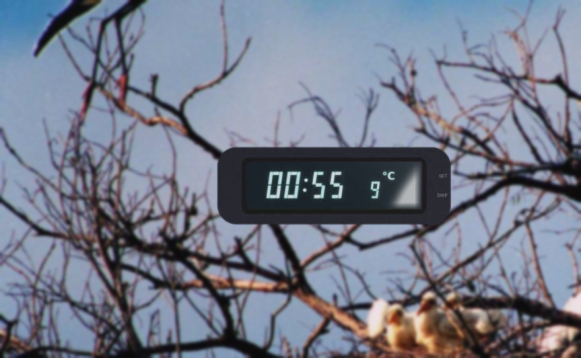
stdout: 0h55
